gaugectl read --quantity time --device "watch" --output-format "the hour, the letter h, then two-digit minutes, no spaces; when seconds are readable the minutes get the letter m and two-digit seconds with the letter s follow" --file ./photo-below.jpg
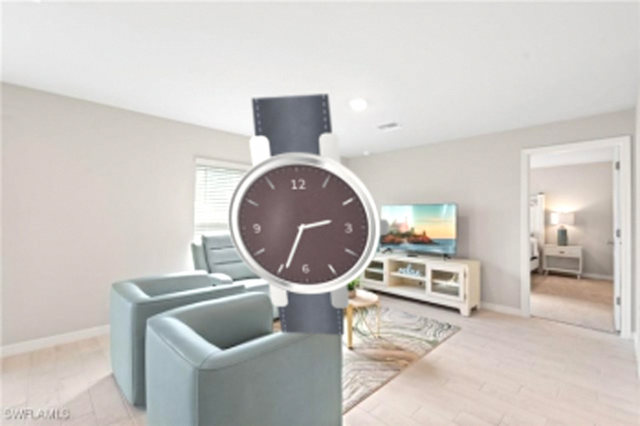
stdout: 2h34
